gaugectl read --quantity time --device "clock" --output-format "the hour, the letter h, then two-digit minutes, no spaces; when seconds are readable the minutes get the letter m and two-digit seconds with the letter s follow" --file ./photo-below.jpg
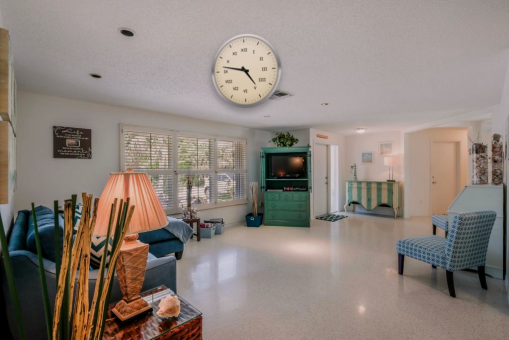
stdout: 4h47
